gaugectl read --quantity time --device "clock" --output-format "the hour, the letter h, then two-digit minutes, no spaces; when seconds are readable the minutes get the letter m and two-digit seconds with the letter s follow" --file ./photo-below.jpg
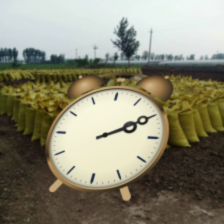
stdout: 2h10
